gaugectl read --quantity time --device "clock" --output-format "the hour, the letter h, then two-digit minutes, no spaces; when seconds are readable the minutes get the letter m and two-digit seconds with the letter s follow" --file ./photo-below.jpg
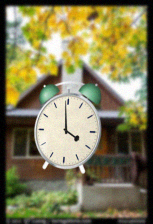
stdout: 3h59
